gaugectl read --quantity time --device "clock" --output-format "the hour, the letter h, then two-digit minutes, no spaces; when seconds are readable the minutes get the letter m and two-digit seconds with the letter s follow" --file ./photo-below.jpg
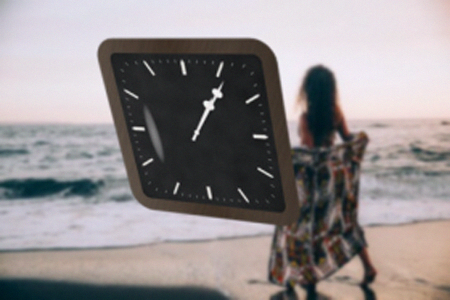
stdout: 1h06
